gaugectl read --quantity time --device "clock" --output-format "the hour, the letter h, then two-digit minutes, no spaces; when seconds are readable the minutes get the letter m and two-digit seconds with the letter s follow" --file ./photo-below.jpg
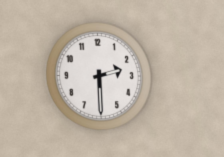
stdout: 2h30
